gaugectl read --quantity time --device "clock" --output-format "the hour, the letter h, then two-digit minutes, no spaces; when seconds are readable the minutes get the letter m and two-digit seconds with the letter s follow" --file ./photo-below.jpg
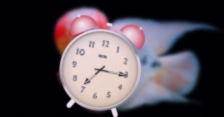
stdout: 7h15
